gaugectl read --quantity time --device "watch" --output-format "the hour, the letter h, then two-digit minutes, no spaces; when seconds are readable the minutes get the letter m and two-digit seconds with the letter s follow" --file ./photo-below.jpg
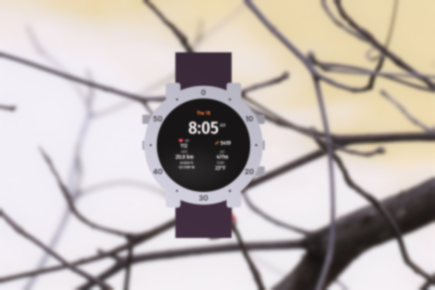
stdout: 8h05
